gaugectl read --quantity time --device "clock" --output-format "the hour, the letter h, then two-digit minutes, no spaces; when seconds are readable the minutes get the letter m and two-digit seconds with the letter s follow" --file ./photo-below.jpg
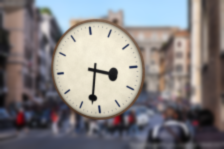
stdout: 3h32
